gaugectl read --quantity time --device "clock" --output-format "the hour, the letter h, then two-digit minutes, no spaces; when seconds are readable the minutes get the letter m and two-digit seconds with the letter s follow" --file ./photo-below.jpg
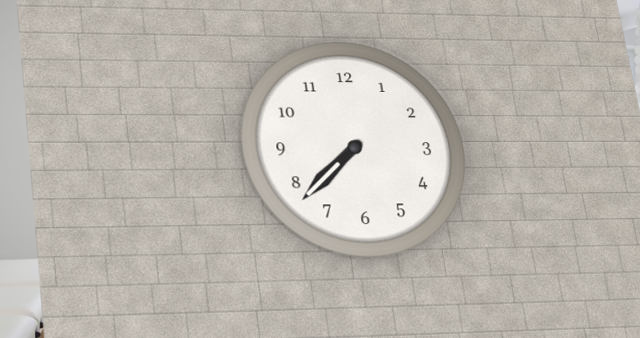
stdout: 7h38
